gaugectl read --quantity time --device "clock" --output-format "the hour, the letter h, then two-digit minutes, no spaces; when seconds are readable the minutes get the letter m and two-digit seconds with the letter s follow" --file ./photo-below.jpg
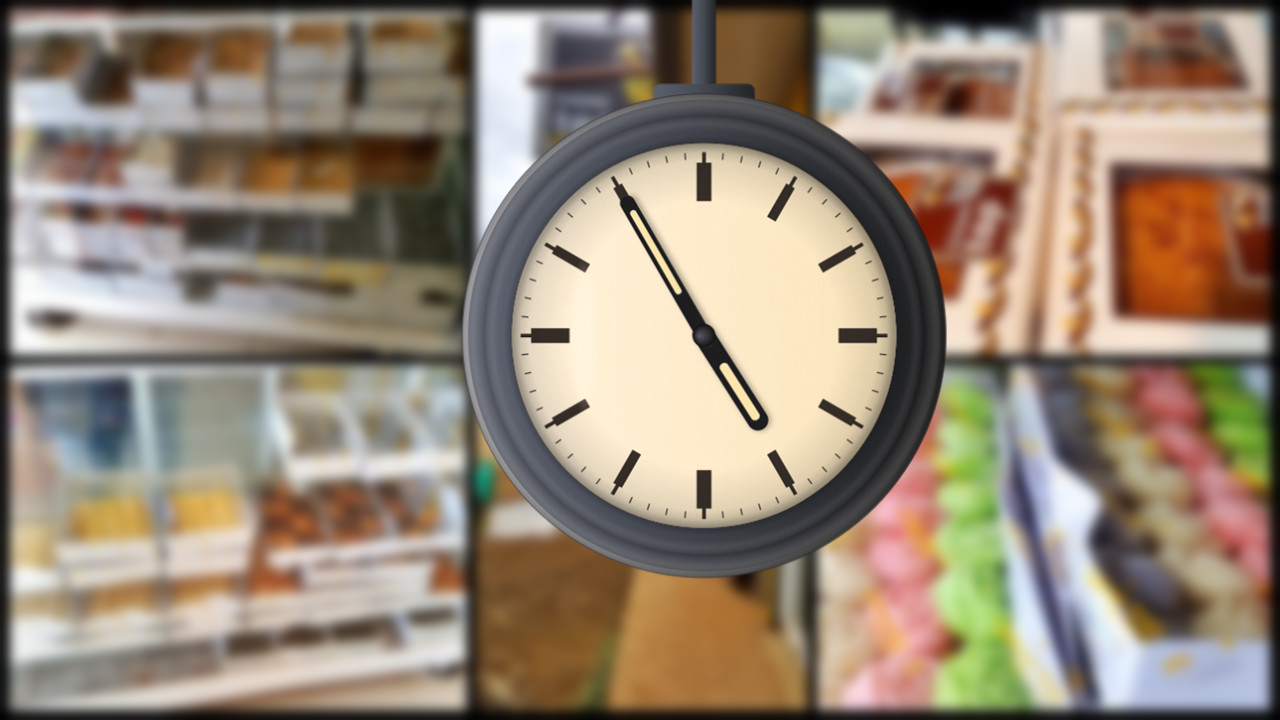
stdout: 4h55
